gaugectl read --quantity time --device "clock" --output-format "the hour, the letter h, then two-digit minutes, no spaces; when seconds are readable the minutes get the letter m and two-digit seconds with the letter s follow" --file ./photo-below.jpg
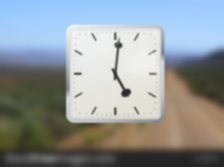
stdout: 5h01
